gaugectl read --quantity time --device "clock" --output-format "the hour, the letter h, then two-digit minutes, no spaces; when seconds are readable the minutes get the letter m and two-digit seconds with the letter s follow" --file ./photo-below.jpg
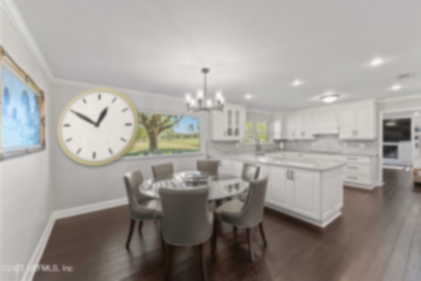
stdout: 12h50
